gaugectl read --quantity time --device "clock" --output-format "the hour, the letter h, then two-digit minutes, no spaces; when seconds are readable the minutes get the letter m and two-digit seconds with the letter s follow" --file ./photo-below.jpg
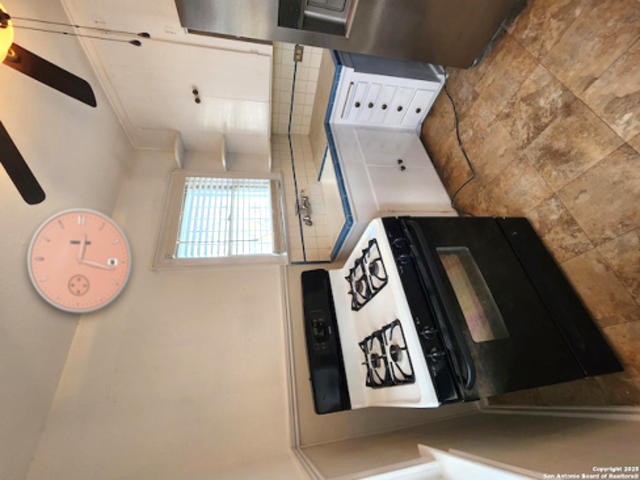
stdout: 12h17
